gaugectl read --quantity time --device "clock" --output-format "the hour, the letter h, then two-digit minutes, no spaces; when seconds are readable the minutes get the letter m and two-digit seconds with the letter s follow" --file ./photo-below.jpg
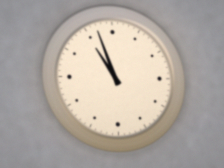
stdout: 10h57
